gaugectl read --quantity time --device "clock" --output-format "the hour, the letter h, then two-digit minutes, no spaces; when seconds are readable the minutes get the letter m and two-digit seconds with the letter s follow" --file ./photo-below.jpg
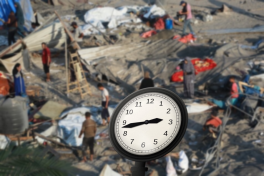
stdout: 2h43
